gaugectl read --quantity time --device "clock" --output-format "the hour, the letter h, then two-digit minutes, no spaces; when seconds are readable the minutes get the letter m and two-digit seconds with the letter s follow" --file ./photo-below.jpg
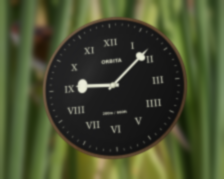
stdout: 9h08
